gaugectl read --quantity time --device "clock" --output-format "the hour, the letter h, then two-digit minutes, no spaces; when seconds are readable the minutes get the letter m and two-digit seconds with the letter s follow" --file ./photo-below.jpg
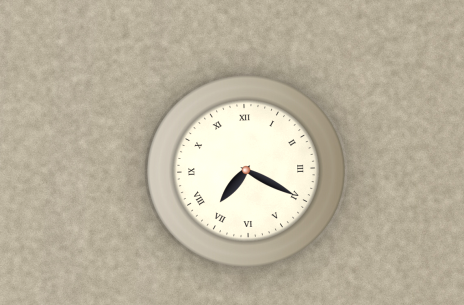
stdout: 7h20
